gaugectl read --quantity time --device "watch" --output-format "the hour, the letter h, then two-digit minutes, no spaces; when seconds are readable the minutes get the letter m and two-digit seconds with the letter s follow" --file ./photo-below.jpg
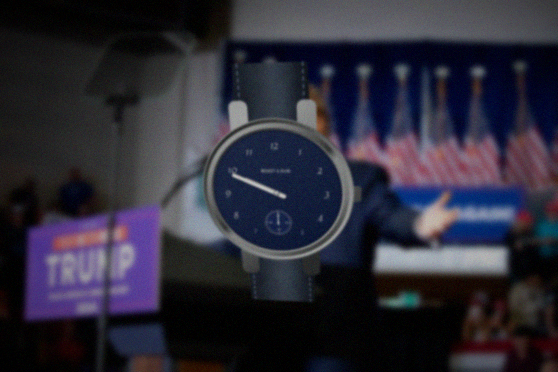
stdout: 9h49
